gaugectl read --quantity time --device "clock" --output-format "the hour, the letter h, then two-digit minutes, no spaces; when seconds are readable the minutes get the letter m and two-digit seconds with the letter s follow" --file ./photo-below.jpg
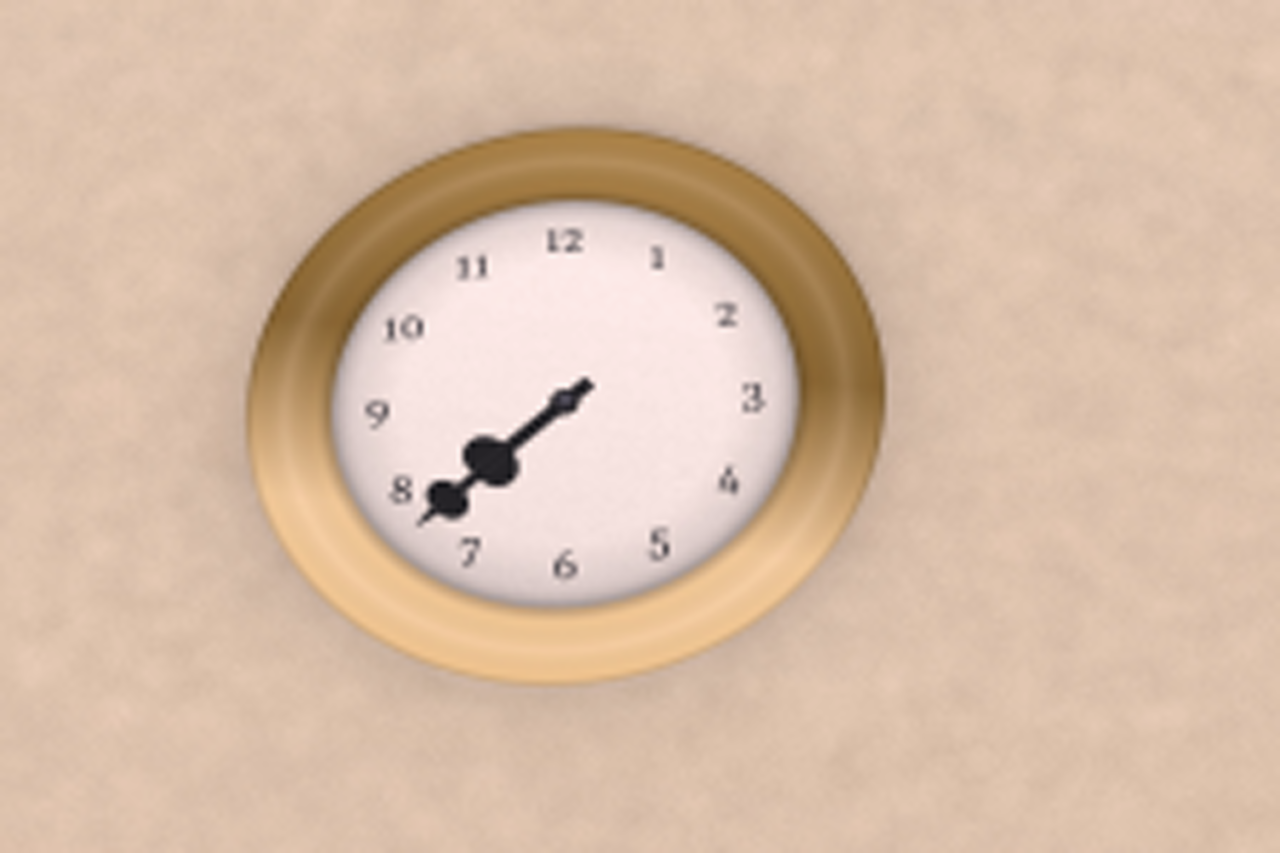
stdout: 7h38
